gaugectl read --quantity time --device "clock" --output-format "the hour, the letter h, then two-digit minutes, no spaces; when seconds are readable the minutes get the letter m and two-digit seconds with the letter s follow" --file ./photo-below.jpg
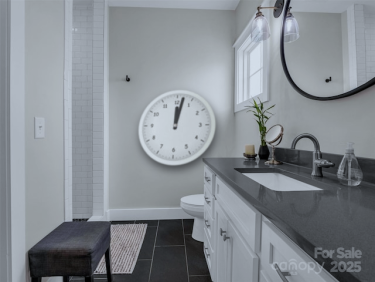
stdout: 12h02
